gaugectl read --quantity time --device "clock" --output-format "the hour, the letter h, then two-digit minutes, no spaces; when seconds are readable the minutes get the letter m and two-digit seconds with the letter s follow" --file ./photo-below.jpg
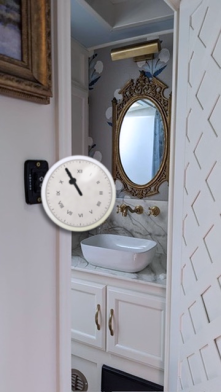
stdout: 10h55
